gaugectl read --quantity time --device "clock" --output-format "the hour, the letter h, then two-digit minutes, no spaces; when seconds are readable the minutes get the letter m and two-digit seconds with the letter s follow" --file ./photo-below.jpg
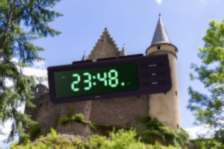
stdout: 23h48
